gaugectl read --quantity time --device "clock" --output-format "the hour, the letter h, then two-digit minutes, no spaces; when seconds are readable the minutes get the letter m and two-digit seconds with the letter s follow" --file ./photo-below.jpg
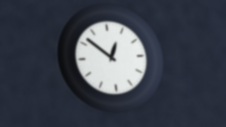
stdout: 12h52
